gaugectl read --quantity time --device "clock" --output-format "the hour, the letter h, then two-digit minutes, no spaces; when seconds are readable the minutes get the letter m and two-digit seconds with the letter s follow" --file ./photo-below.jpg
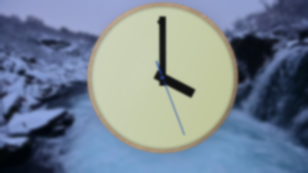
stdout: 4h00m27s
